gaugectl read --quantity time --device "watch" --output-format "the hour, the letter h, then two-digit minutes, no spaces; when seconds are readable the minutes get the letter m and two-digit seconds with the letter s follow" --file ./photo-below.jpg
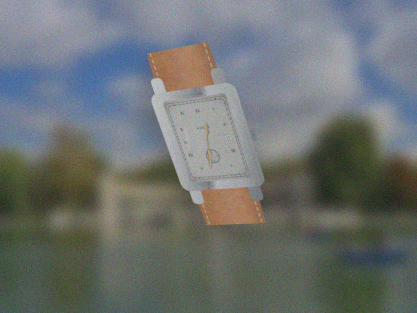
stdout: 12h32
